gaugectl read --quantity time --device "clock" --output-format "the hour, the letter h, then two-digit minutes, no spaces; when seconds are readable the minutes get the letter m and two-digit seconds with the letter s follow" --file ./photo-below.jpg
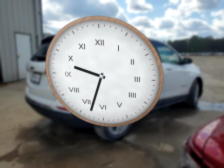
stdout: 9h33
